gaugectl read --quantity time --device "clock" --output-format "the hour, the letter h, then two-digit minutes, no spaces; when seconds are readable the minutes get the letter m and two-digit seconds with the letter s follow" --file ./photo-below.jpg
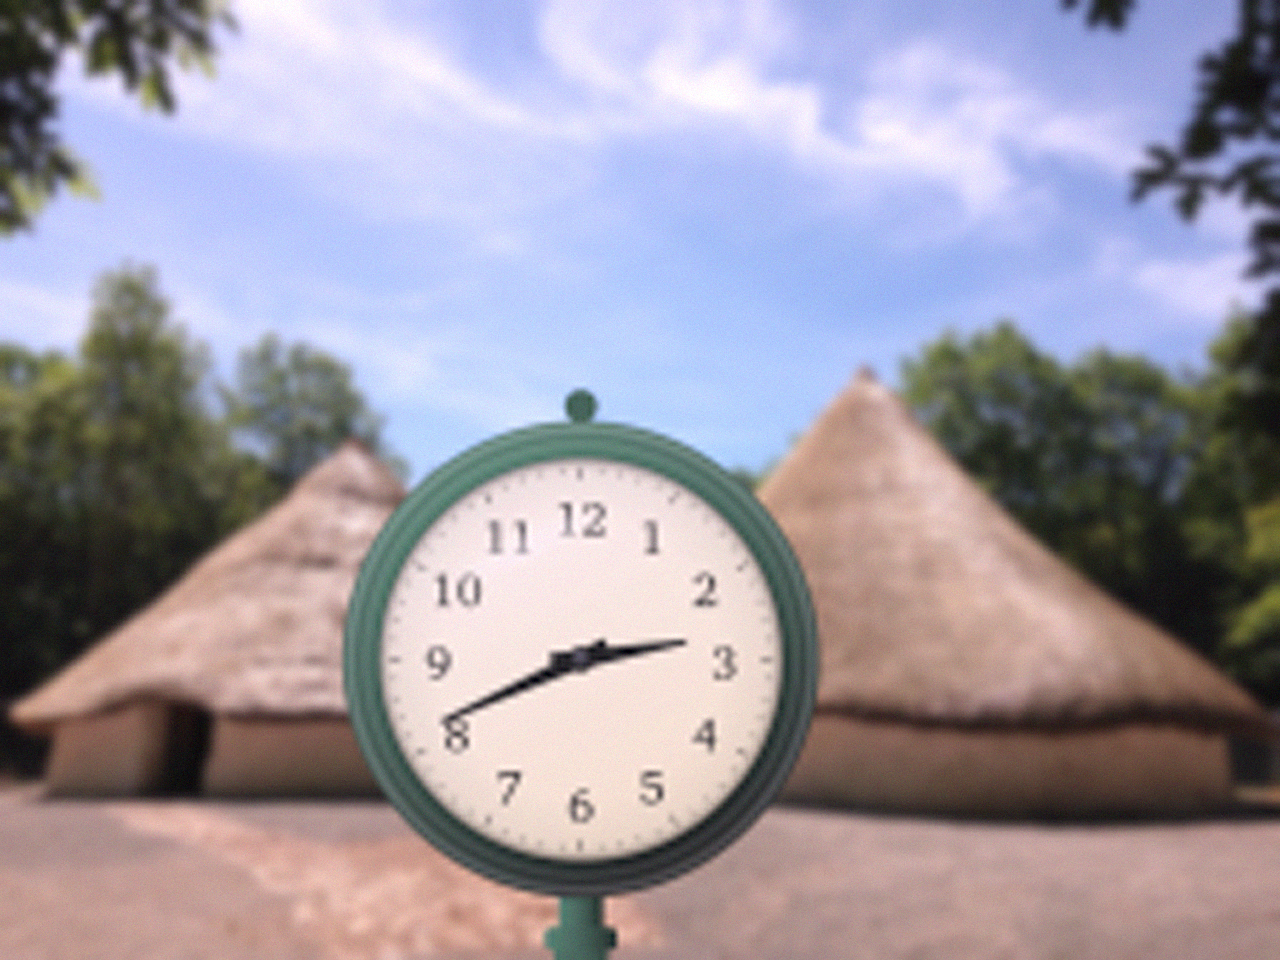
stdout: 2h41
